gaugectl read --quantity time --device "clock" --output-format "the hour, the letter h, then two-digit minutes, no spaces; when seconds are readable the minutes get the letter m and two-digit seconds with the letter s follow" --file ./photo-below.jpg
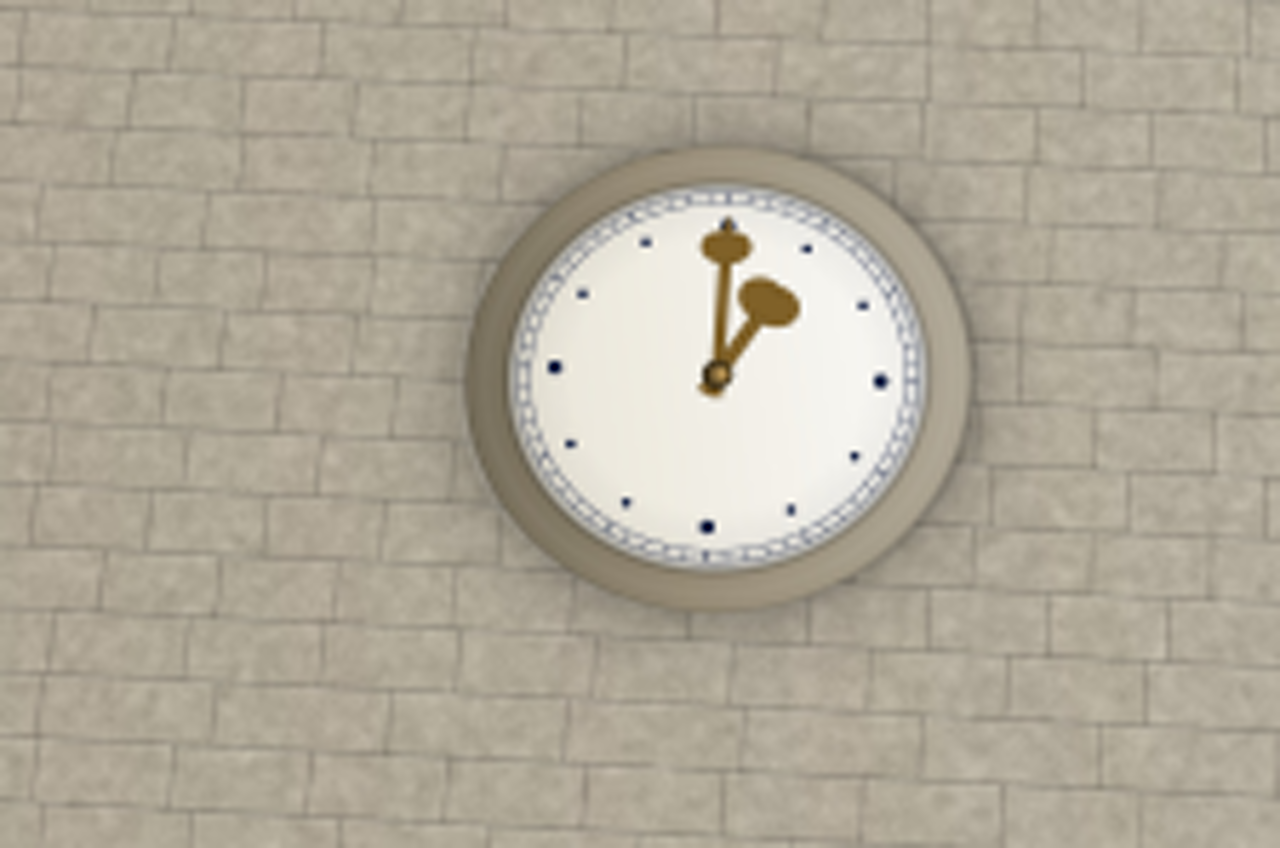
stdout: 1h00
